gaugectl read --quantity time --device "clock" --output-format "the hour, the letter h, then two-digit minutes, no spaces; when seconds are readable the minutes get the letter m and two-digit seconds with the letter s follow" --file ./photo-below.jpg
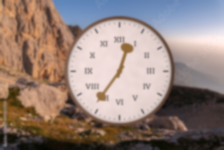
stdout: 12h36
